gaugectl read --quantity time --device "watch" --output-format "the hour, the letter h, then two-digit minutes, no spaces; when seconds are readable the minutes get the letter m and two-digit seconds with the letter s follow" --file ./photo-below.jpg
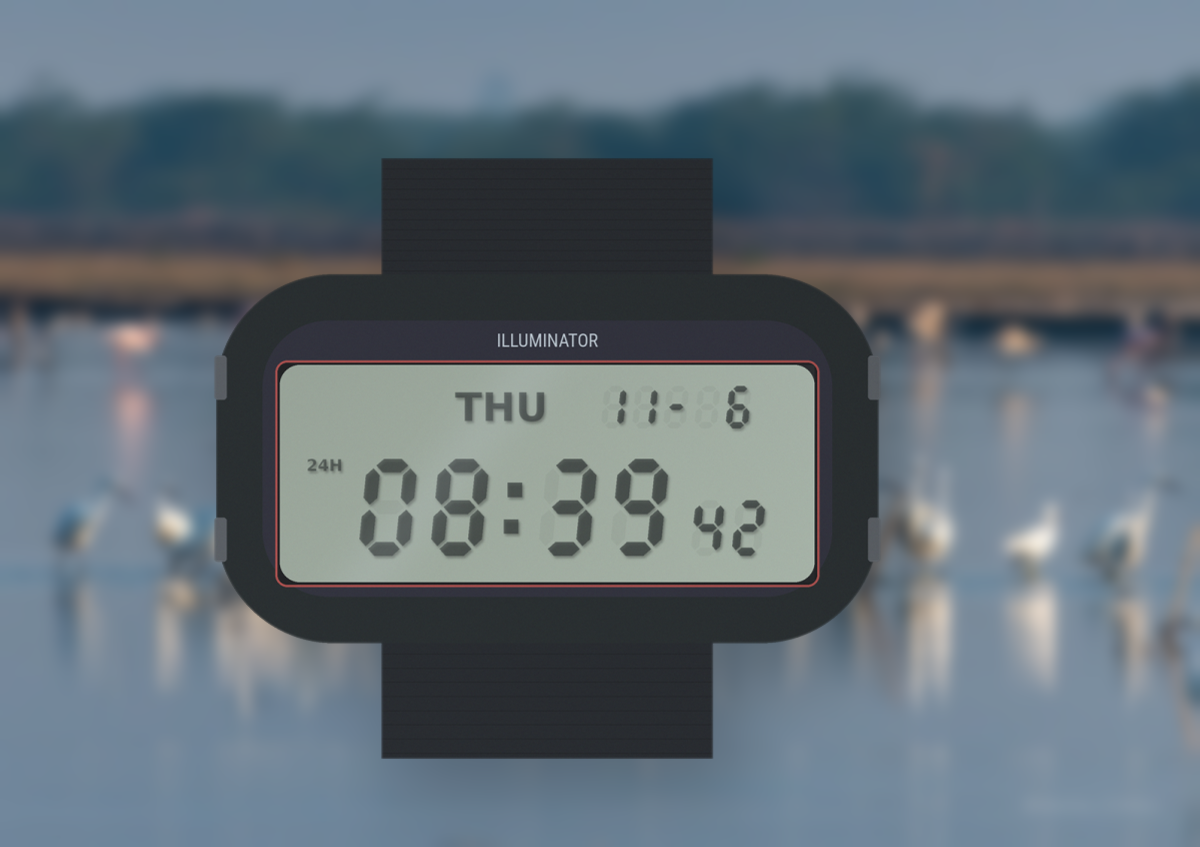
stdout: 8h39m42s
